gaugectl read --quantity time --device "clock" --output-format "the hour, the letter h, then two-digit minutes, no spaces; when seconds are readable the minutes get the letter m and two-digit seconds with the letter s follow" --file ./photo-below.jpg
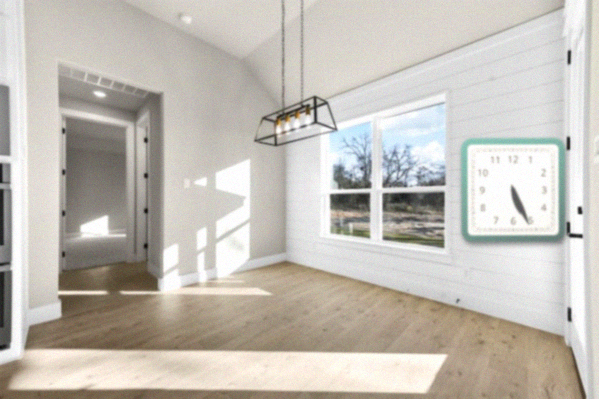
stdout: 5h26
